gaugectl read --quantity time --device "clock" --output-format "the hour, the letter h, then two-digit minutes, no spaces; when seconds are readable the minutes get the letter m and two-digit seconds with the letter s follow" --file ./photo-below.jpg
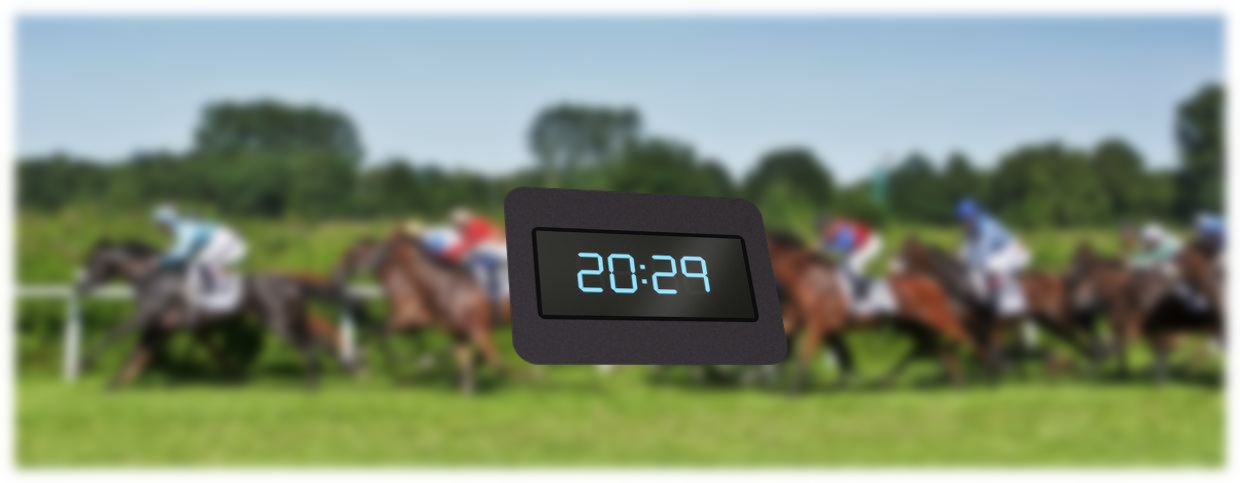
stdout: 20h29
